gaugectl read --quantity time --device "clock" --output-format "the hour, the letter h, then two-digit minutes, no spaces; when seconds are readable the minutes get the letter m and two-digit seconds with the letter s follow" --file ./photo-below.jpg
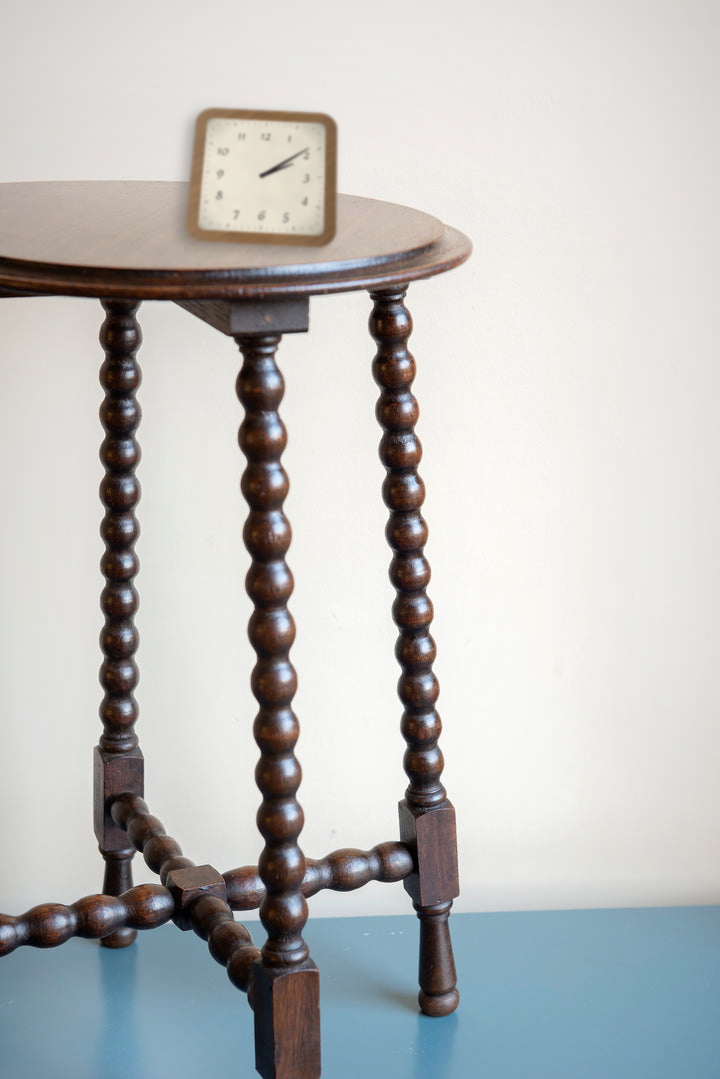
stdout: 2h09
